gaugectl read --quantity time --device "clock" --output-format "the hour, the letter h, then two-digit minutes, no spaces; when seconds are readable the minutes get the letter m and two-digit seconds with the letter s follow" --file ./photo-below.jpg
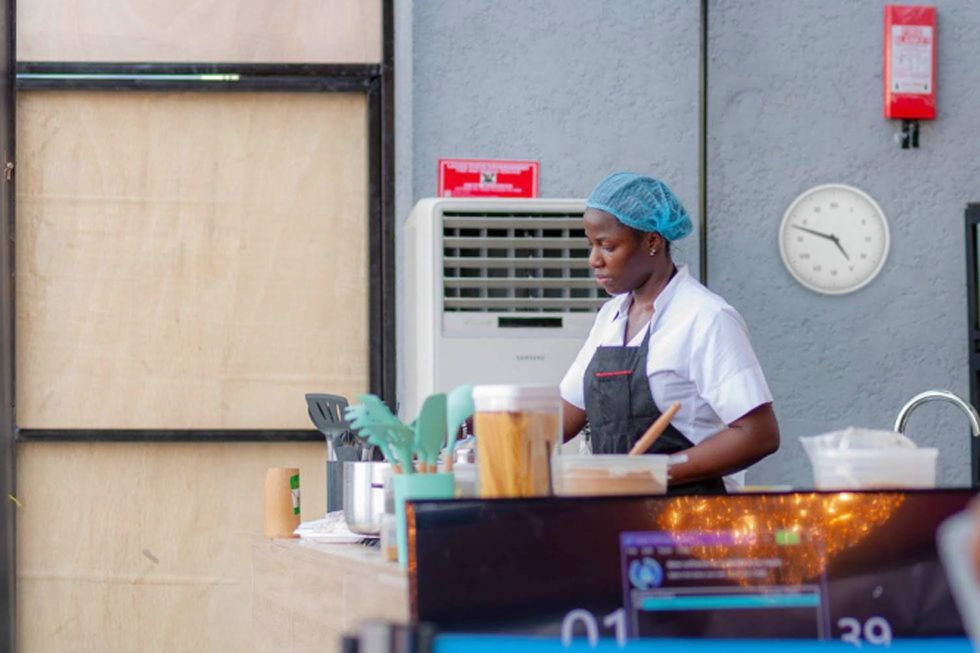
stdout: 4h48
